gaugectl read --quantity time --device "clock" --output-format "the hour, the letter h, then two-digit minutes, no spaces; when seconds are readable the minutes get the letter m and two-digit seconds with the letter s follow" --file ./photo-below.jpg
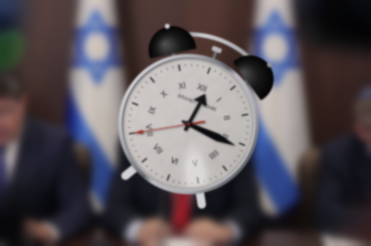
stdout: 12h15m40s
